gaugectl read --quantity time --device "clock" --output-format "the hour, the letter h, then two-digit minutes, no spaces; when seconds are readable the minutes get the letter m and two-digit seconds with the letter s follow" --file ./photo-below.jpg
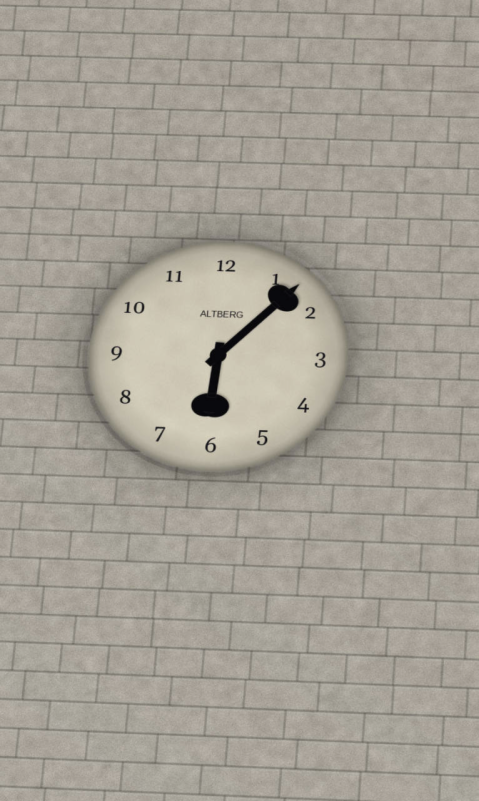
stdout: 6h07
